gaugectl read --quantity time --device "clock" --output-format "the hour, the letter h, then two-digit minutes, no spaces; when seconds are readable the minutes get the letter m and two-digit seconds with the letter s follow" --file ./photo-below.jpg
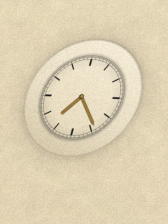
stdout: 7h24
